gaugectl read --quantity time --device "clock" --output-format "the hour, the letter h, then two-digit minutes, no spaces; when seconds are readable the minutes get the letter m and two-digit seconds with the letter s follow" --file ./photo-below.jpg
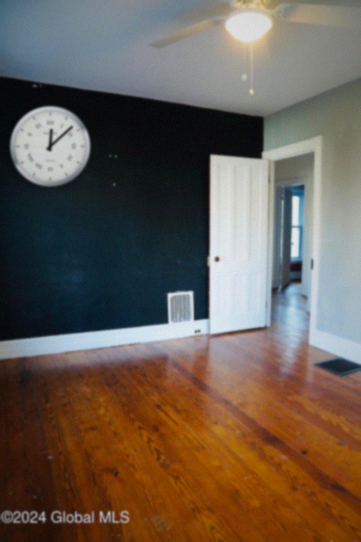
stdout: 12h08
